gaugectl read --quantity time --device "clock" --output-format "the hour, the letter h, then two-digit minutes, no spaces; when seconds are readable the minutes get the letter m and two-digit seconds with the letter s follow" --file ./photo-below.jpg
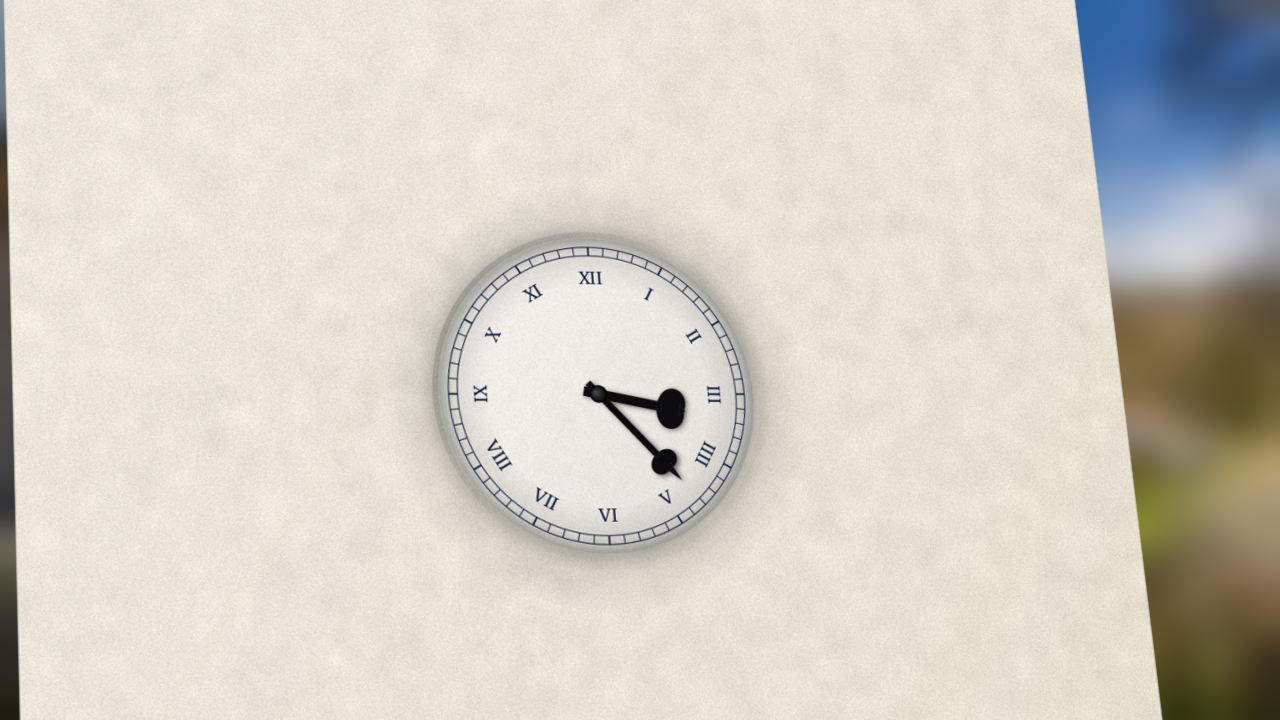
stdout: 3h23
